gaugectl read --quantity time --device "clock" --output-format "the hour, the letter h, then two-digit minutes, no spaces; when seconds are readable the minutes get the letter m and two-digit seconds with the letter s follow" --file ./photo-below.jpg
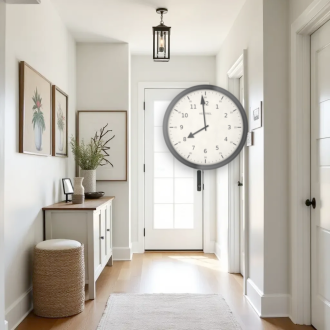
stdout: 7h59
